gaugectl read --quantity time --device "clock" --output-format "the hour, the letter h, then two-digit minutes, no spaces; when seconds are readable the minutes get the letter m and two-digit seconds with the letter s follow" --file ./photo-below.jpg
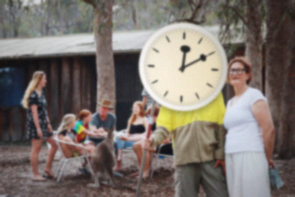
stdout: 12h10
